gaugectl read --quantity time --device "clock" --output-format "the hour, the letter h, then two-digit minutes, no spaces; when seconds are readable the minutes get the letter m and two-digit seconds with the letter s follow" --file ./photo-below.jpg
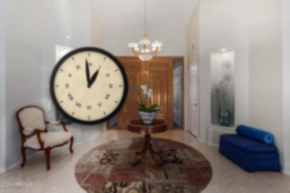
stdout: 12h59
